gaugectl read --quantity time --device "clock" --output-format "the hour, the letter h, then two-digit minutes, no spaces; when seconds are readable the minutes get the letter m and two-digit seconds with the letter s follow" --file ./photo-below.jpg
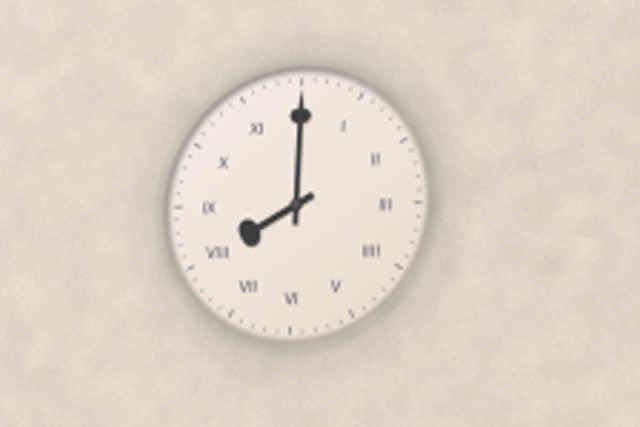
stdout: 8h00
